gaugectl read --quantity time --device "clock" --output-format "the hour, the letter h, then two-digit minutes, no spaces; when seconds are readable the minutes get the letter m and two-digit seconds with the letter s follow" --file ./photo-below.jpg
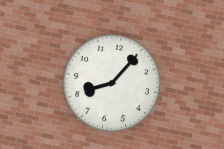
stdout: 8h05
